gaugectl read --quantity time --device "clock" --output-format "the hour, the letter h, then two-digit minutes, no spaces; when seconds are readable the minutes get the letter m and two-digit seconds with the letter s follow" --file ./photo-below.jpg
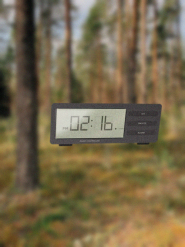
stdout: 2h16
